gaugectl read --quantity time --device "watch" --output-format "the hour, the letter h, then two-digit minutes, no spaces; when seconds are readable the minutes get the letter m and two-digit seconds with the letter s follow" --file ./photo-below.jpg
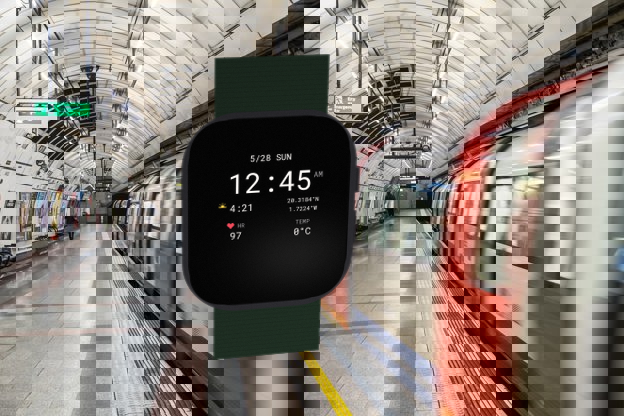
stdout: 12h45
